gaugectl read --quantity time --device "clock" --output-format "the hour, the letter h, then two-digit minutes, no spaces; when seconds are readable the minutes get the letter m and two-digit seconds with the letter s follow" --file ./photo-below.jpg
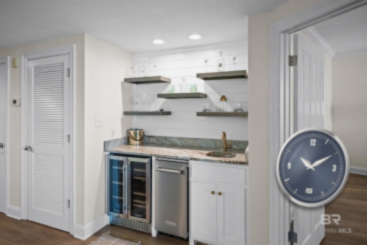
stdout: 10h10
